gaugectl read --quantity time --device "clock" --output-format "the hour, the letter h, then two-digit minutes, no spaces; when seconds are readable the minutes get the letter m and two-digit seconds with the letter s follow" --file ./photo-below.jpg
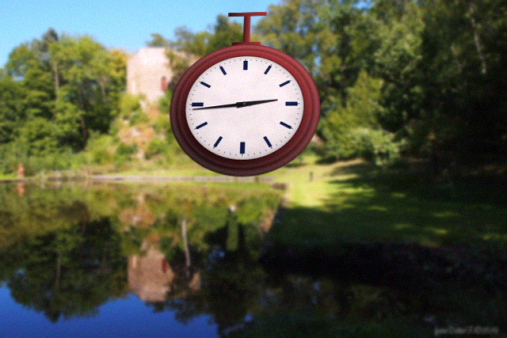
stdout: 2h44
